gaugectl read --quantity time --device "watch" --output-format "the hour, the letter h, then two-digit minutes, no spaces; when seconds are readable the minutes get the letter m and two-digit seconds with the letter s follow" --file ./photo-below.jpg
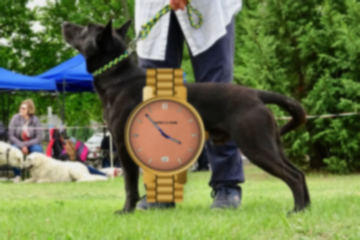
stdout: 3h53
